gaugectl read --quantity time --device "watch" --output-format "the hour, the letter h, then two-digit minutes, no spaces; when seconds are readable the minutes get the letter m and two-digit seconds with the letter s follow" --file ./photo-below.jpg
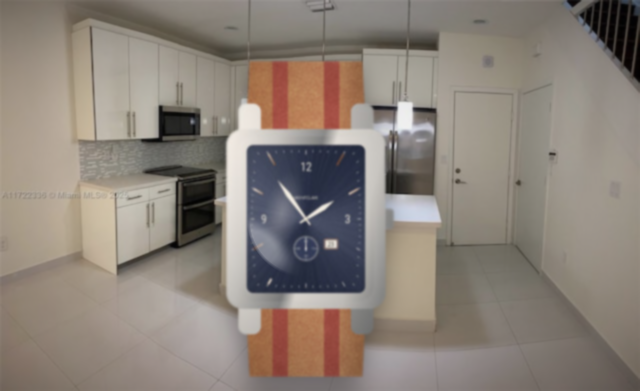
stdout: 1h54
